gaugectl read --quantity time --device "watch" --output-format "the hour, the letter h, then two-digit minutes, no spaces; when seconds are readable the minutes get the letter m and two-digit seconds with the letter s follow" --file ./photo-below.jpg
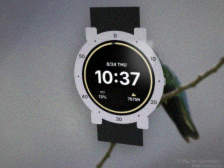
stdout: 10h37
